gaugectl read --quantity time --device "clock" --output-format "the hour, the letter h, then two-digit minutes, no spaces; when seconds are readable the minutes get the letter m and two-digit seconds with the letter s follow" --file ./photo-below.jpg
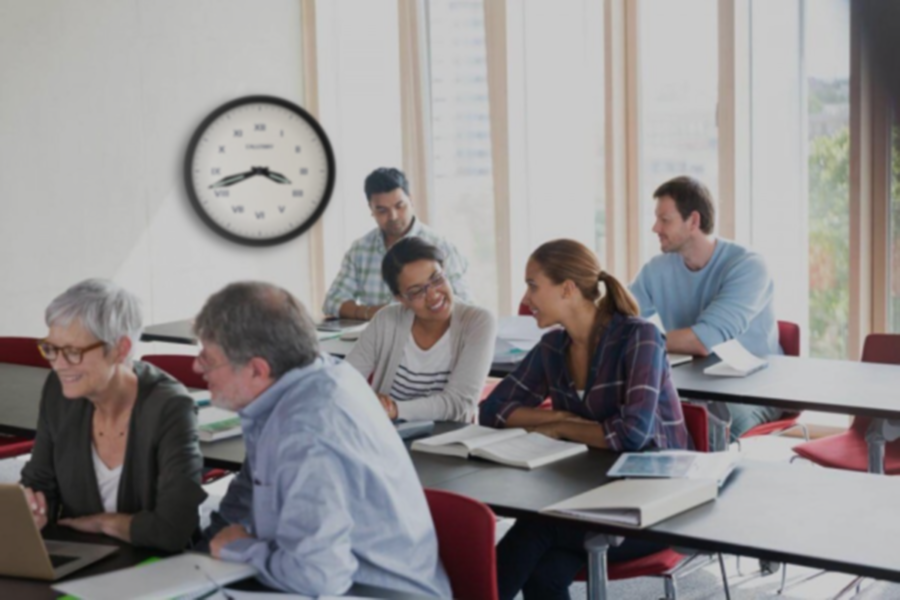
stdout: 3h42
